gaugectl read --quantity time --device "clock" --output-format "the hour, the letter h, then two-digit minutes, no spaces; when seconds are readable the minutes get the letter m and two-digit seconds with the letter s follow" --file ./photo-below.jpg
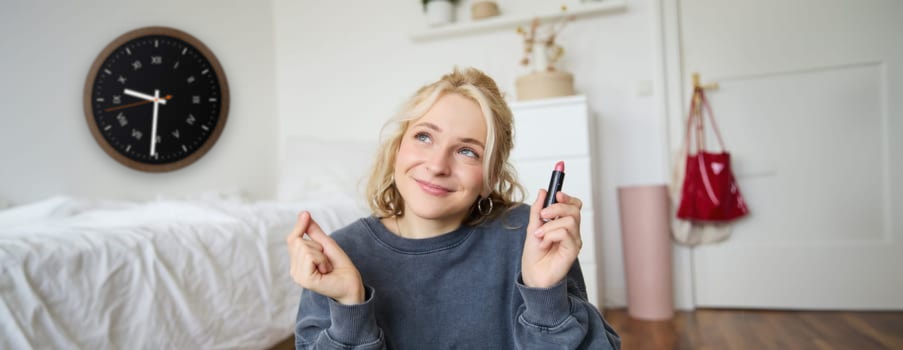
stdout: 9h30m43s
